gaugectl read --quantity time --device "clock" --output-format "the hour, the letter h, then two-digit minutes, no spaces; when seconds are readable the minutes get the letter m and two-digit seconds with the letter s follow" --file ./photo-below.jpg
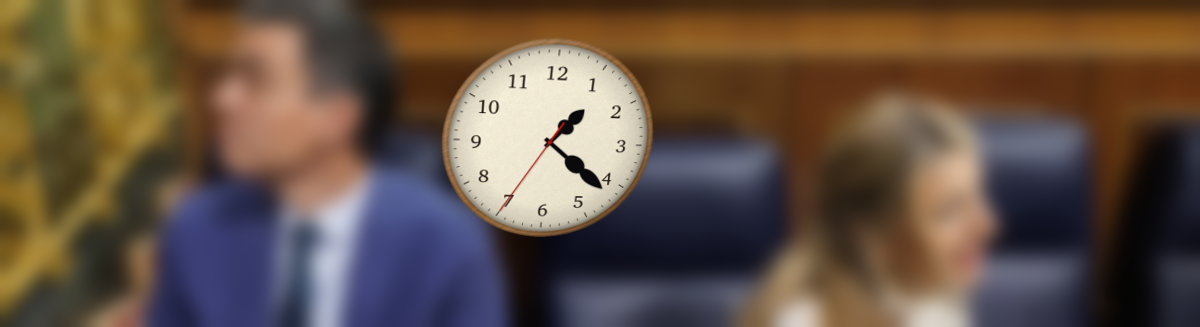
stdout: 1h21m35s
